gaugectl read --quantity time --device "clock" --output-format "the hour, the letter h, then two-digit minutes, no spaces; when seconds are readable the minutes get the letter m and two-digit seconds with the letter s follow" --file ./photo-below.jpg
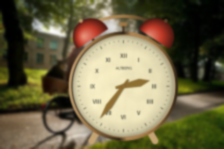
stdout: 2h36
